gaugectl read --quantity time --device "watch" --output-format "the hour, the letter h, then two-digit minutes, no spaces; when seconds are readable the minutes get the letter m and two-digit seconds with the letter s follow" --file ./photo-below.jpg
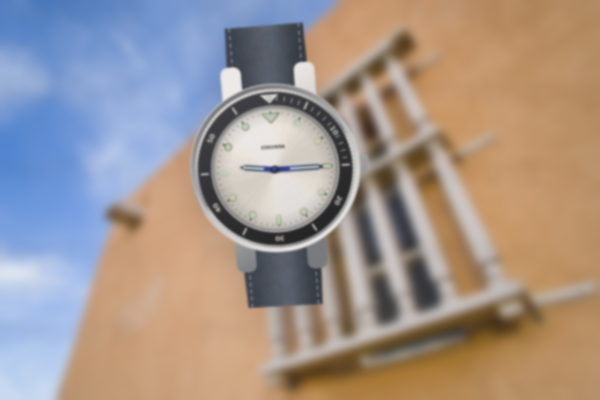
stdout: 9h15
